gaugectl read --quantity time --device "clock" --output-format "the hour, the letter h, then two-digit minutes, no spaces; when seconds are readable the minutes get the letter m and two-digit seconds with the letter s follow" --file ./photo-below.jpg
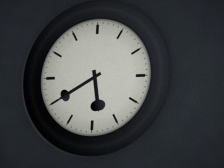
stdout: 5h40
